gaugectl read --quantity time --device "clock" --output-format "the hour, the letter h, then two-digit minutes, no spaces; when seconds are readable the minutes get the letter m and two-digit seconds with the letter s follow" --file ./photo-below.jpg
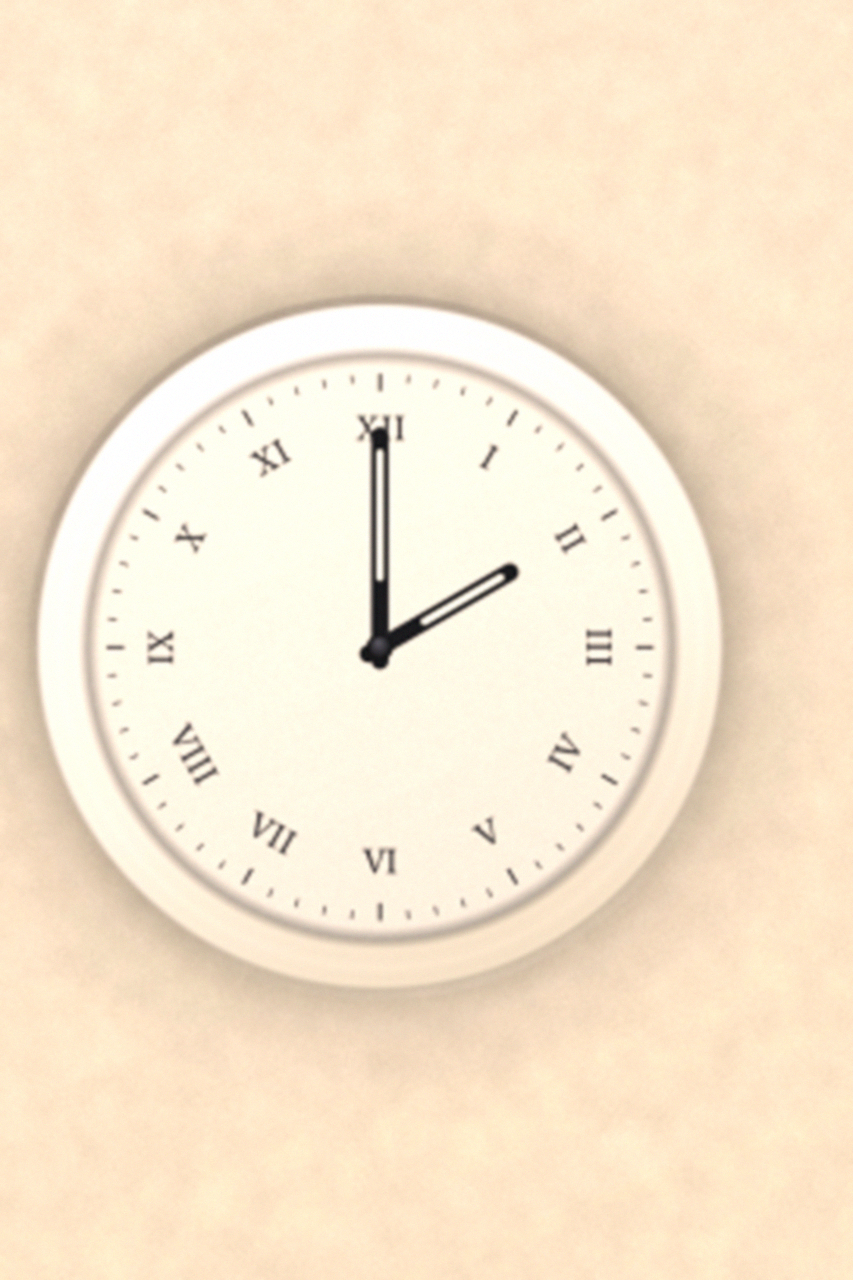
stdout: 2h00
